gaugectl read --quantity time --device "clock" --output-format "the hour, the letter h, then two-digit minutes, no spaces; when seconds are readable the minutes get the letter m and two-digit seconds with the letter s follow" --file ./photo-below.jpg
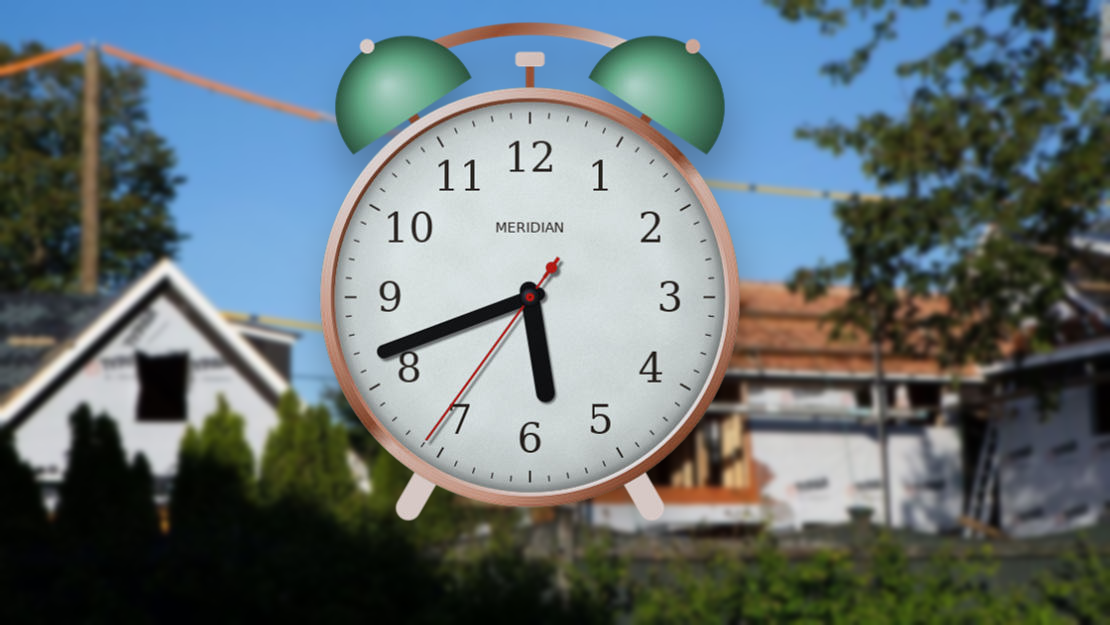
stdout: 5h41m36s
